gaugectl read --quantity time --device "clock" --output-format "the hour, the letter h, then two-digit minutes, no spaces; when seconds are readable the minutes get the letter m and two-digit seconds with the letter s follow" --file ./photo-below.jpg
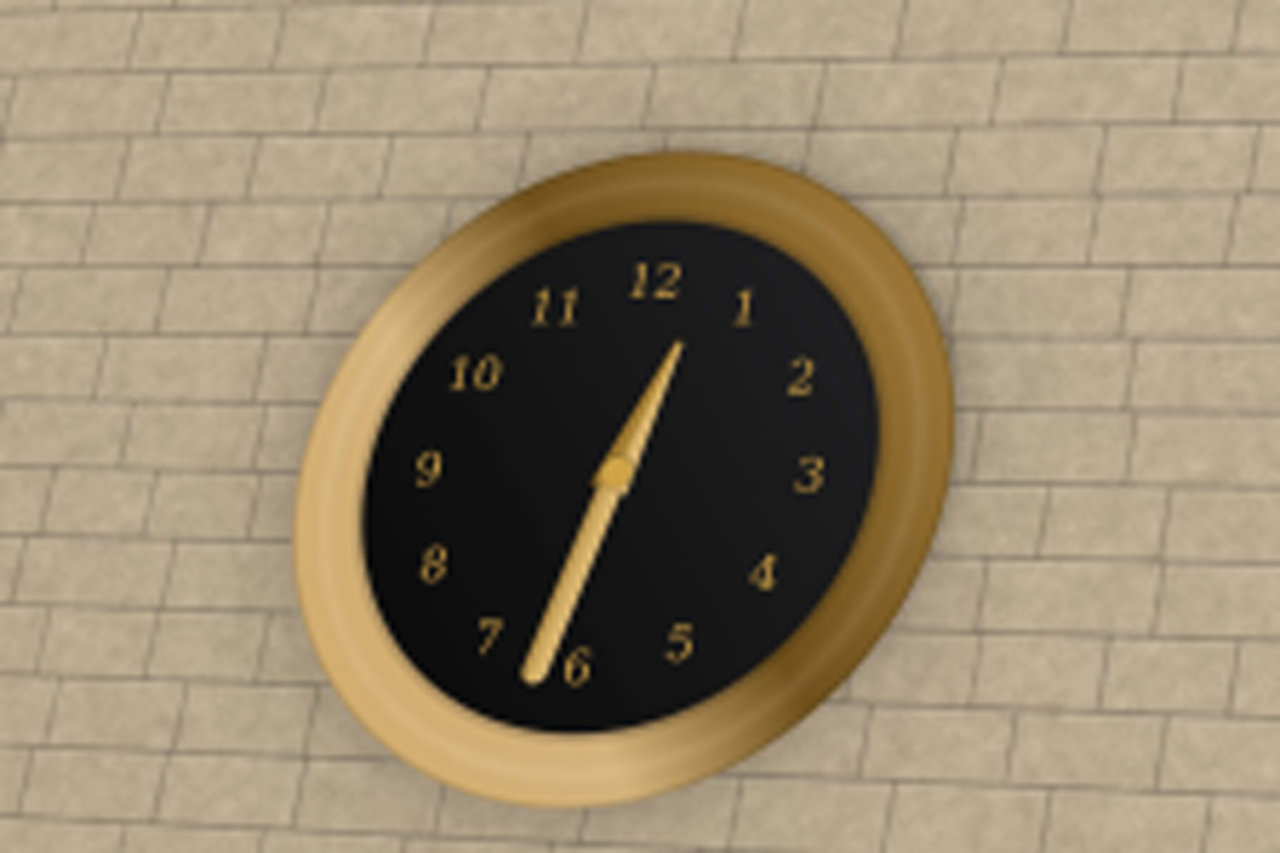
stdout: 12h32
